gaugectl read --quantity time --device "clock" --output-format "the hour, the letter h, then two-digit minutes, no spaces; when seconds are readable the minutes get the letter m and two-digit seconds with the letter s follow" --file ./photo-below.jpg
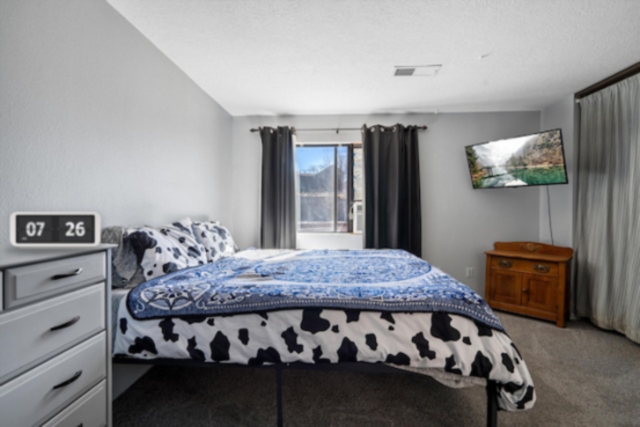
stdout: 7h26
